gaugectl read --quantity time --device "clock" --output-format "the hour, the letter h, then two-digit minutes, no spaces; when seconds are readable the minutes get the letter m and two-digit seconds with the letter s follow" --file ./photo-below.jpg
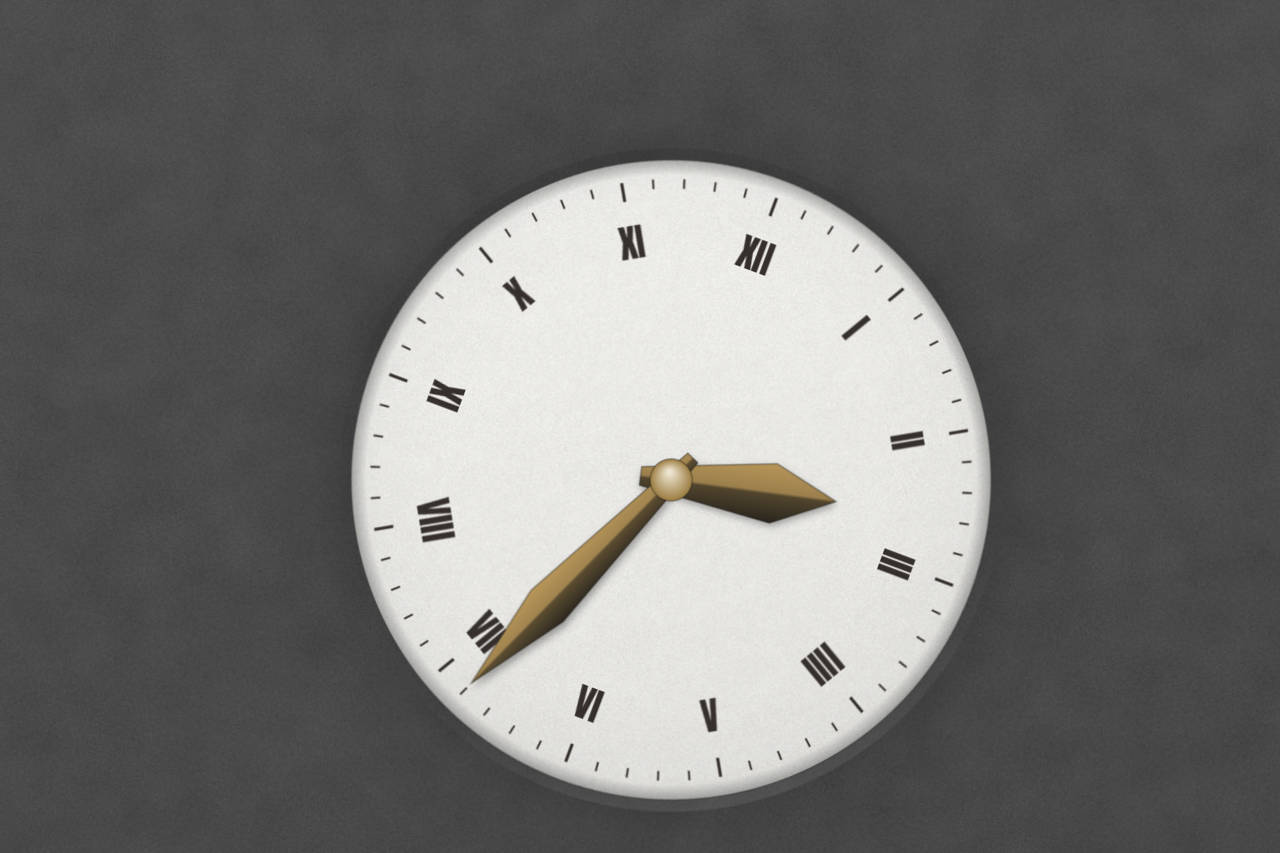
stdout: 2h34
